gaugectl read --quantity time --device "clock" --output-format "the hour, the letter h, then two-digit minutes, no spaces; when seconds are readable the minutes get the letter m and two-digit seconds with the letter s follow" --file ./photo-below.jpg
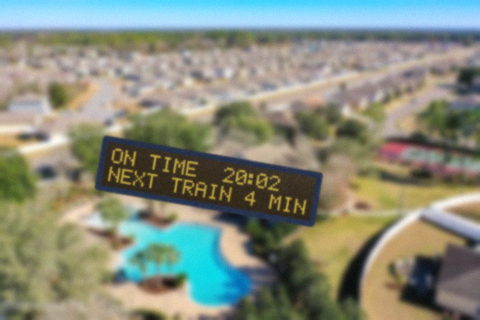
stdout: 20h02
